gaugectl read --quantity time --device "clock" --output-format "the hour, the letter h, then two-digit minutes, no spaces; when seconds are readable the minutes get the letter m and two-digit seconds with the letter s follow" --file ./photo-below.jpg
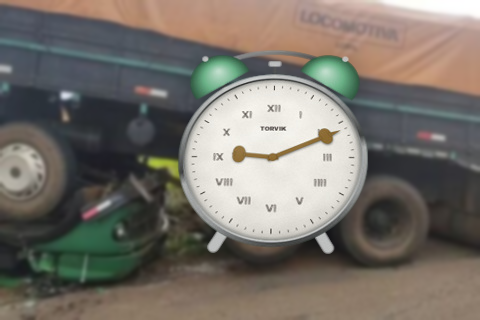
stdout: 9h11
